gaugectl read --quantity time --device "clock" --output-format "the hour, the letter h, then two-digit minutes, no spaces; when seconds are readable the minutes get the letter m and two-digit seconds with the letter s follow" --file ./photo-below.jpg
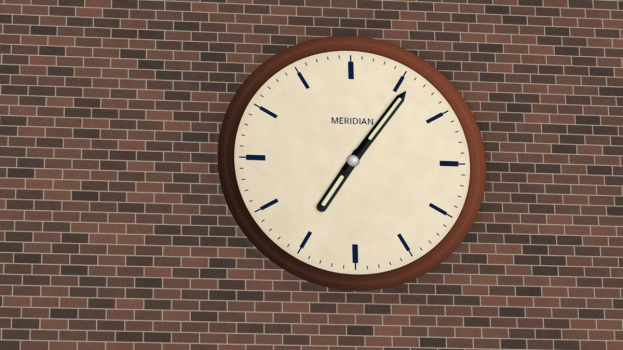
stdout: 7h06
